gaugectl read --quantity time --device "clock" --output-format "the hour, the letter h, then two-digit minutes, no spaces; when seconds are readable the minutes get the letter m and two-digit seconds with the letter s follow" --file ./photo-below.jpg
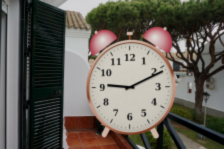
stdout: 9h11
